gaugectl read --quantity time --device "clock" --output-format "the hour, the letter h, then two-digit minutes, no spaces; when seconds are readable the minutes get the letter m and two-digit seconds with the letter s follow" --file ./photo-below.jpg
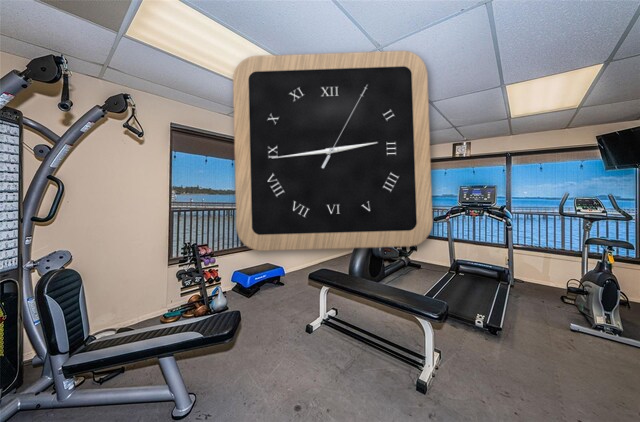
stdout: 2h44m05s
